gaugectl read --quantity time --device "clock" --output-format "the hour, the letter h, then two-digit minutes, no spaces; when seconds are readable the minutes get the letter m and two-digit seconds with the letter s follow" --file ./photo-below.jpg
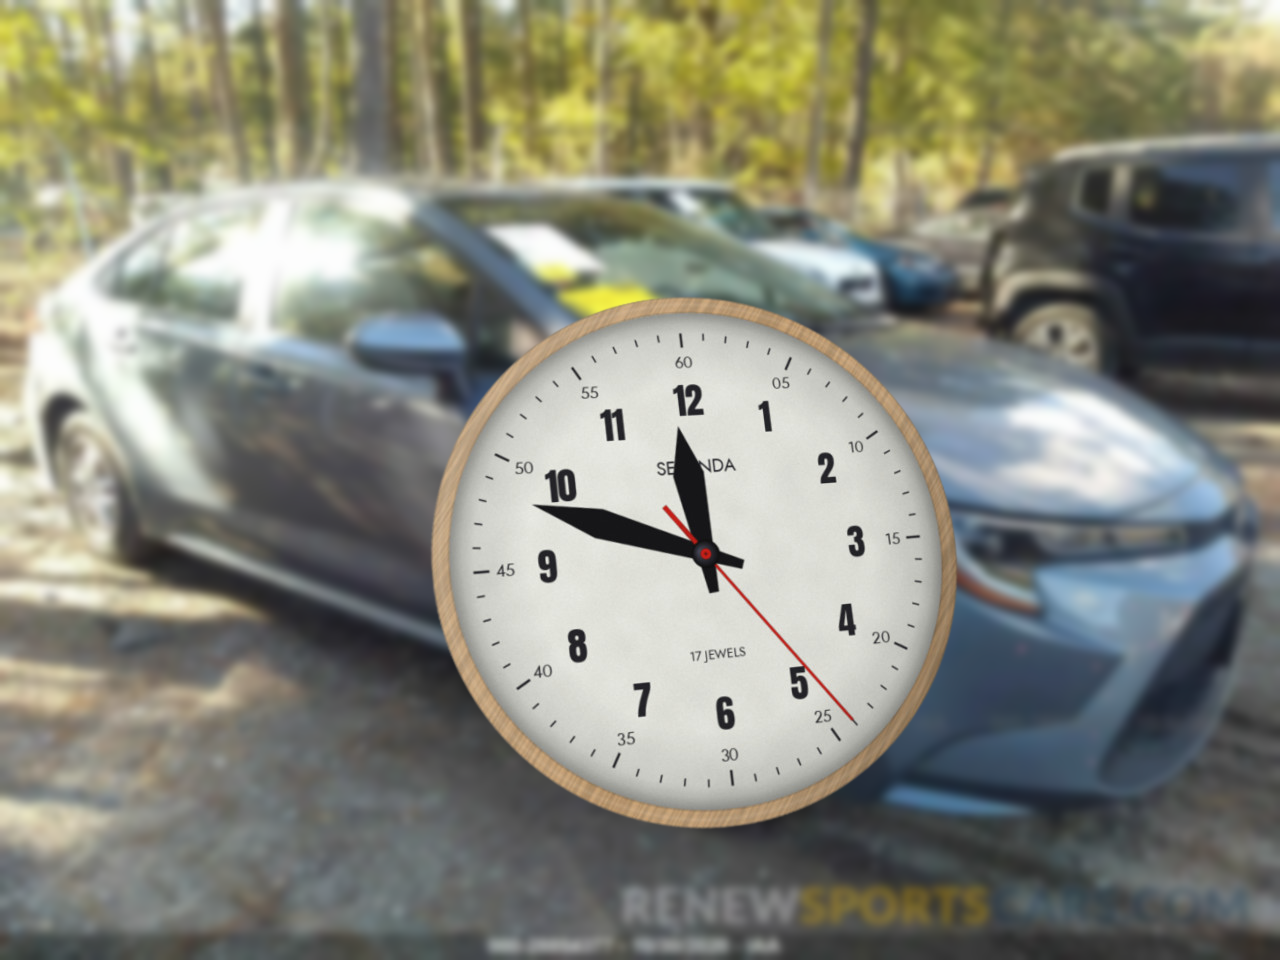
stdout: 11h48m24s
